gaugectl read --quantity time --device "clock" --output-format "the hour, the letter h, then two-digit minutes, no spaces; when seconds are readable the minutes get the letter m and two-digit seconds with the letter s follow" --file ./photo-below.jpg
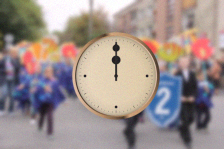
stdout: 12h00
